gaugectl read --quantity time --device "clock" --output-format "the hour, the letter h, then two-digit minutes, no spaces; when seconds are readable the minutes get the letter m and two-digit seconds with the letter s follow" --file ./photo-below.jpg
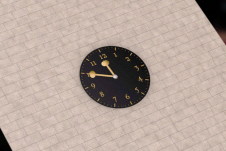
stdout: 11h50
